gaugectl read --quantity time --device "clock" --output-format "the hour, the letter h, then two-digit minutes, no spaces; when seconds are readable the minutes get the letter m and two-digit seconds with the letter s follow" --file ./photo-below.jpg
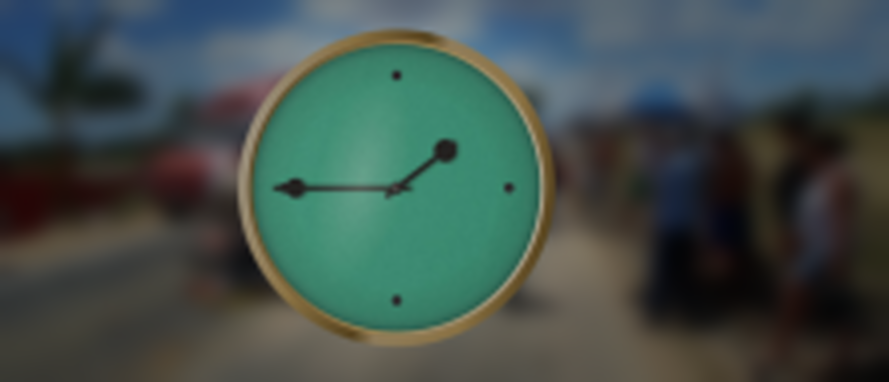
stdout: 1h45
